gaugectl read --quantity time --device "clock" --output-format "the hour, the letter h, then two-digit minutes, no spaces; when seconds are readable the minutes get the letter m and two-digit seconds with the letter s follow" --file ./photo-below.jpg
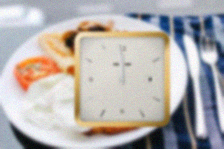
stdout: 11h59
